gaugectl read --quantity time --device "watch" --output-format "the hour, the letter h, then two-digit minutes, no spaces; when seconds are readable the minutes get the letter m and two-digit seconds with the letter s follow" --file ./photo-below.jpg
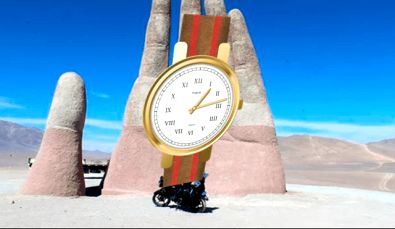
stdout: 1h13
